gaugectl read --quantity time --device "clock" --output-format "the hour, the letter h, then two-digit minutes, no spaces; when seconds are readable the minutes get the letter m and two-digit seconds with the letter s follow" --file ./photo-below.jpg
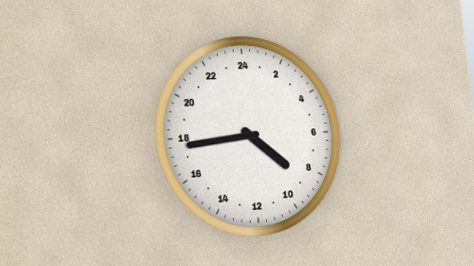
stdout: 8h44
